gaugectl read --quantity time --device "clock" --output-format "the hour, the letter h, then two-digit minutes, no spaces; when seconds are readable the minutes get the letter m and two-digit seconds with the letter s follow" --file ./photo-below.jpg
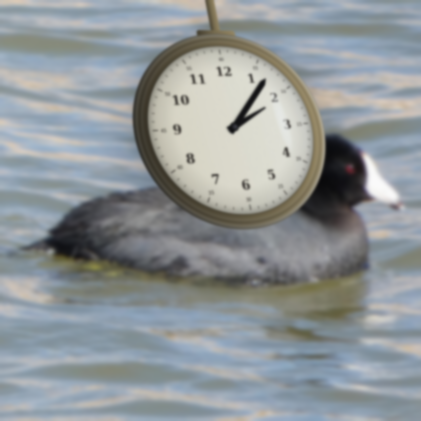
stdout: 2h07
